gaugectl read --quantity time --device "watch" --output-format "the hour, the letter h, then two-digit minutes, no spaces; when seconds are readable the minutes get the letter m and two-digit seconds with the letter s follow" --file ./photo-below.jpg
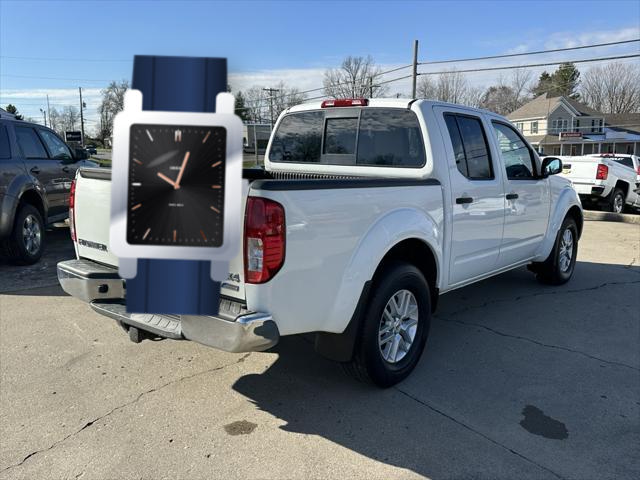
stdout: 10h03
